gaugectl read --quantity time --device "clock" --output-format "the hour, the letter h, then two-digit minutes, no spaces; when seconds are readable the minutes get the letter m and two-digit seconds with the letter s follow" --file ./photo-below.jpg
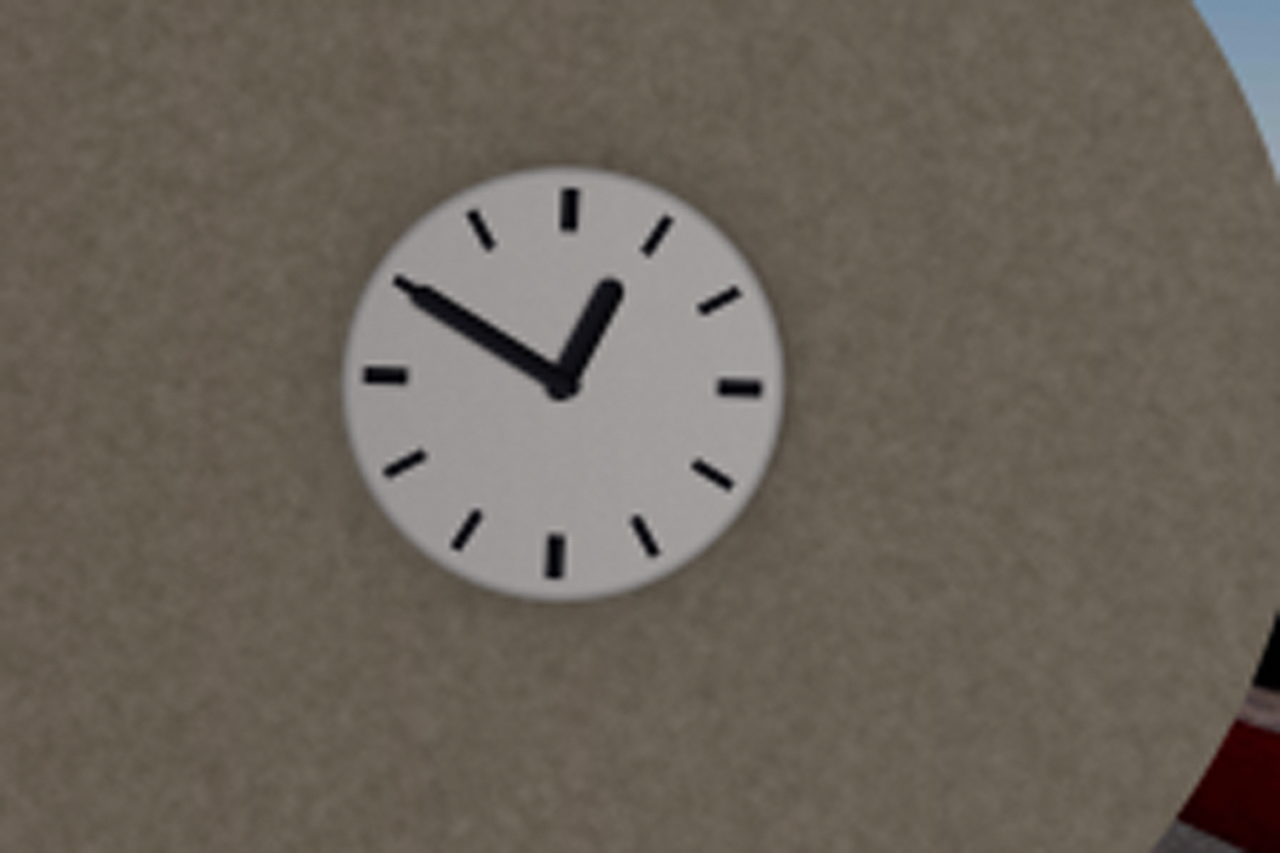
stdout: 12h50
